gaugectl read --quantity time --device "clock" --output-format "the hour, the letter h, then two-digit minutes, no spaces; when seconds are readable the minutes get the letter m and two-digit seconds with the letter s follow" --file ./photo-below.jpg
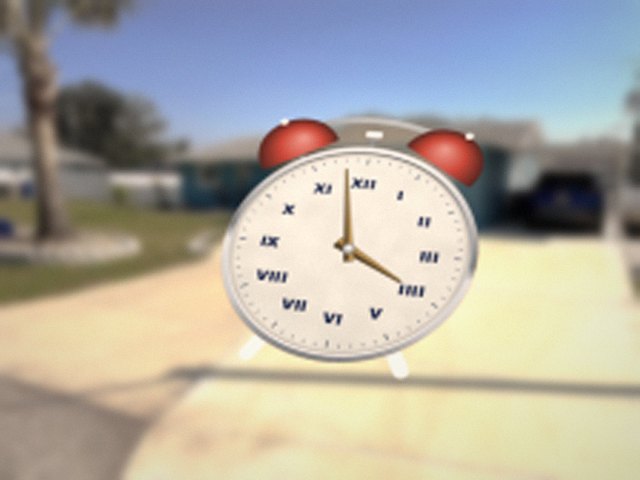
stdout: 3h58
